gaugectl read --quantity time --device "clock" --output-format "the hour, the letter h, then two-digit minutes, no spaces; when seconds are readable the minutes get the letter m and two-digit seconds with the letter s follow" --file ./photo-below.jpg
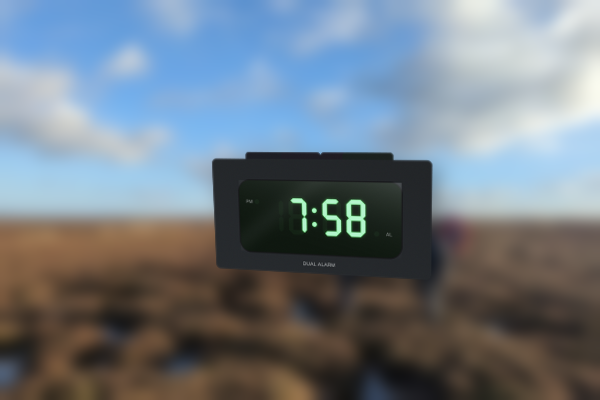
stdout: 7h58
